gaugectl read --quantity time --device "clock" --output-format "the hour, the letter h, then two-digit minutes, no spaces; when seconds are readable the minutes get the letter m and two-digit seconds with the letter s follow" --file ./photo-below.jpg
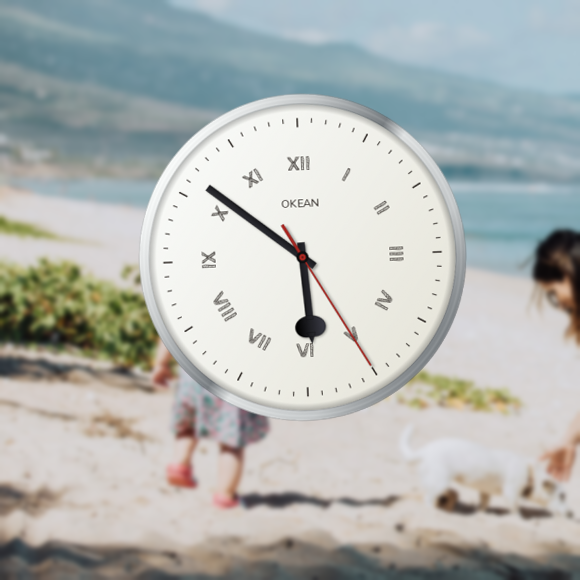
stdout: 5h51m25s
